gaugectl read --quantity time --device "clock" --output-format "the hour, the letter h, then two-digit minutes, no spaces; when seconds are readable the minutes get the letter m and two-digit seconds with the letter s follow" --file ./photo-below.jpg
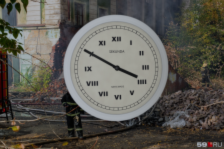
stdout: 3h50
